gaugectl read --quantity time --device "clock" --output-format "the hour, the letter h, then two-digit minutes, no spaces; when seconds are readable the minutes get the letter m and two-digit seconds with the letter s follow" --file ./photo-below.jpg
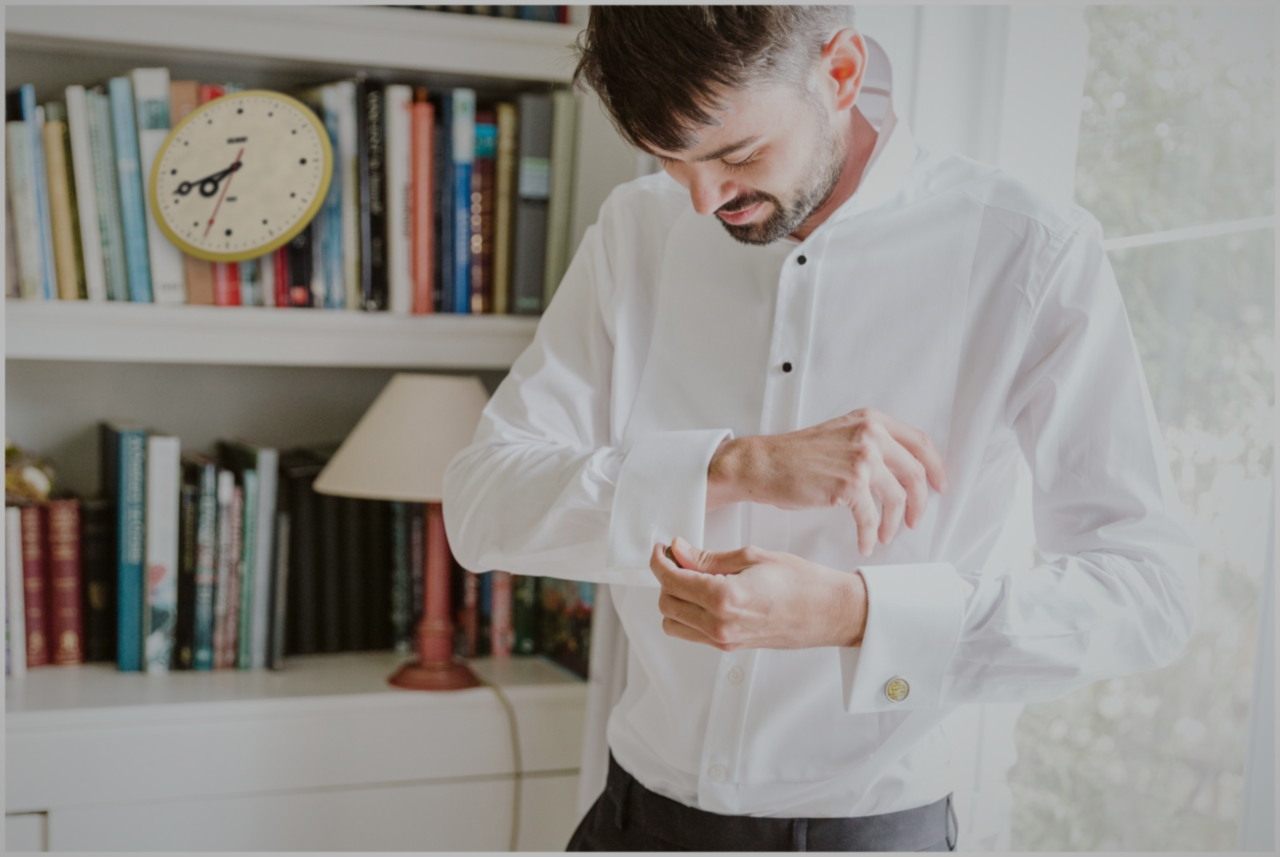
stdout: 7h41m33s
